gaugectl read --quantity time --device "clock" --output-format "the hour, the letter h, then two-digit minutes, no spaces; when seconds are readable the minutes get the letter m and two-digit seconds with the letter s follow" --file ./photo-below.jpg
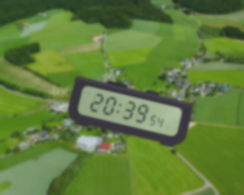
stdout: 20h39
